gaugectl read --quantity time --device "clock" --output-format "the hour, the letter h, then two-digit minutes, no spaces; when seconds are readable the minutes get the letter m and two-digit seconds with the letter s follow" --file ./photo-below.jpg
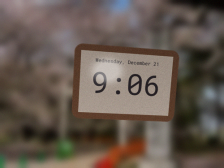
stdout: 9h06
